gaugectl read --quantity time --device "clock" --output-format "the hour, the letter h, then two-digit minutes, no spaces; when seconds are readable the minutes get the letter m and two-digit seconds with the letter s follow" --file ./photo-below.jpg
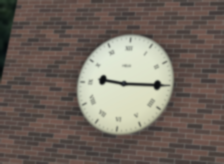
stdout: 9h15
